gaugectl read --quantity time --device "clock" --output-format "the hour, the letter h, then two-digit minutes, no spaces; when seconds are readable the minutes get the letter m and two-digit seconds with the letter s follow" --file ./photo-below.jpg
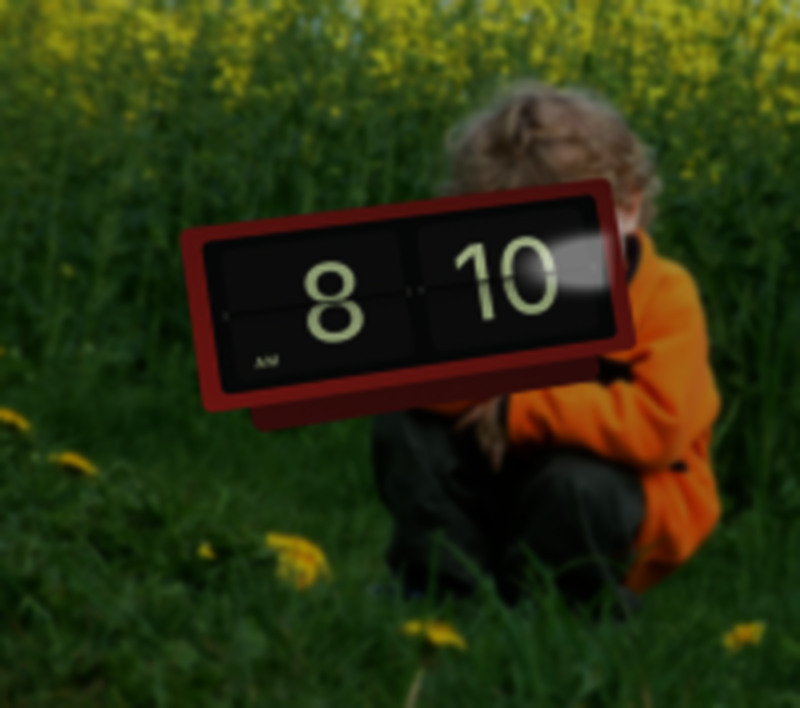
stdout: 8h10
